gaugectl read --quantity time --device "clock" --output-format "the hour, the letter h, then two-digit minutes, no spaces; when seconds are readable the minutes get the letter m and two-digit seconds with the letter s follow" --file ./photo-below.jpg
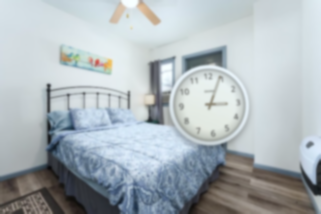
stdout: 3h04
